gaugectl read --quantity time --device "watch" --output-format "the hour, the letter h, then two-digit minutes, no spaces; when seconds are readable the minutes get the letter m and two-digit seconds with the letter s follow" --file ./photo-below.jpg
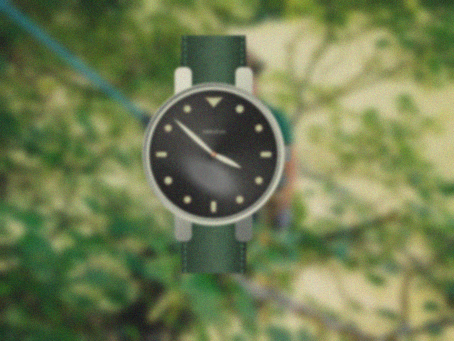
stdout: 3h52
